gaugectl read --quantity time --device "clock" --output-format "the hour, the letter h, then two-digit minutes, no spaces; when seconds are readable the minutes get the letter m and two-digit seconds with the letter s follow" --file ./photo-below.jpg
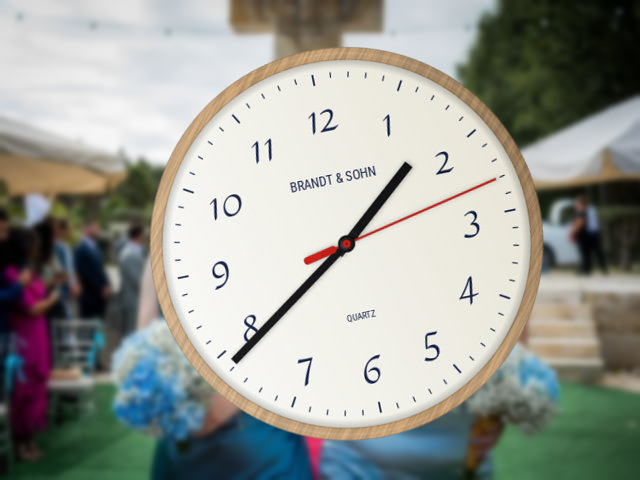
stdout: 1h39m13s
